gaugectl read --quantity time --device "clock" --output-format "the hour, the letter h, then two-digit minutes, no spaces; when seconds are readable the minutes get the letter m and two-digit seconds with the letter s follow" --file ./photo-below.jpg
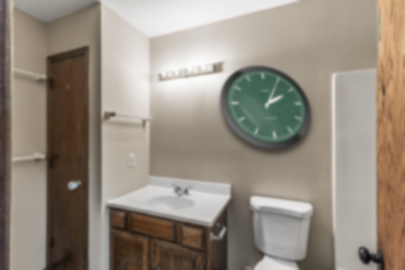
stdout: 2h05
